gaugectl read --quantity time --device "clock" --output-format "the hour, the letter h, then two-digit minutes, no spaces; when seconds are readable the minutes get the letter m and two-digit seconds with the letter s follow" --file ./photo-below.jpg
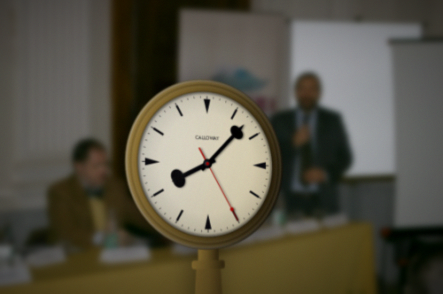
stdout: 8h07m25s
